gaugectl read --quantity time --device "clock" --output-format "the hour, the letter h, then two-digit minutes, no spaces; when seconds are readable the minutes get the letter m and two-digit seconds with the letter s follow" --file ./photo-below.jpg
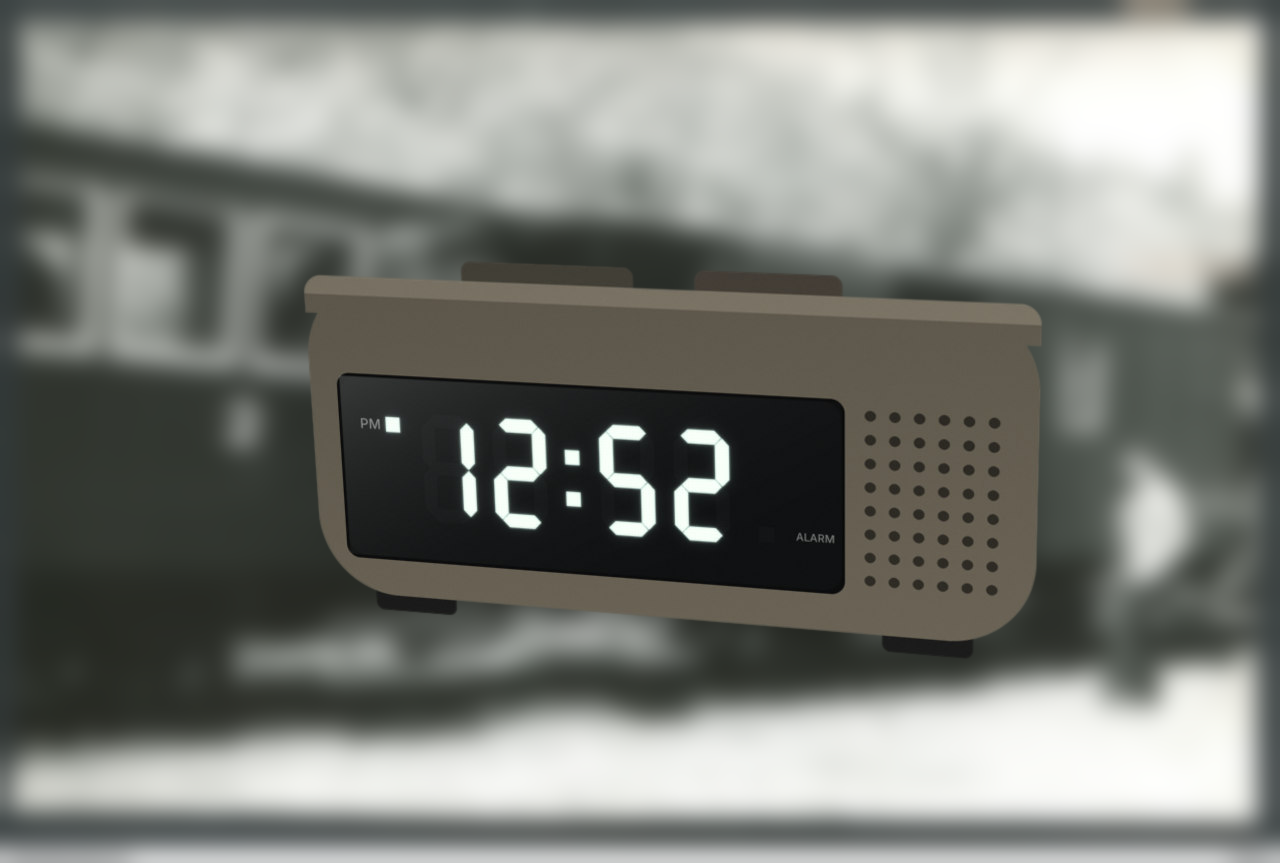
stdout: 12h52
